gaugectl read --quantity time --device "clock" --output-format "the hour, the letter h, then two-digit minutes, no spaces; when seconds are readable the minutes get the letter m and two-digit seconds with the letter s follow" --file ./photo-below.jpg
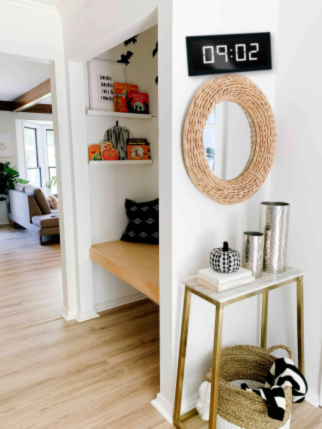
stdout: 9h02
